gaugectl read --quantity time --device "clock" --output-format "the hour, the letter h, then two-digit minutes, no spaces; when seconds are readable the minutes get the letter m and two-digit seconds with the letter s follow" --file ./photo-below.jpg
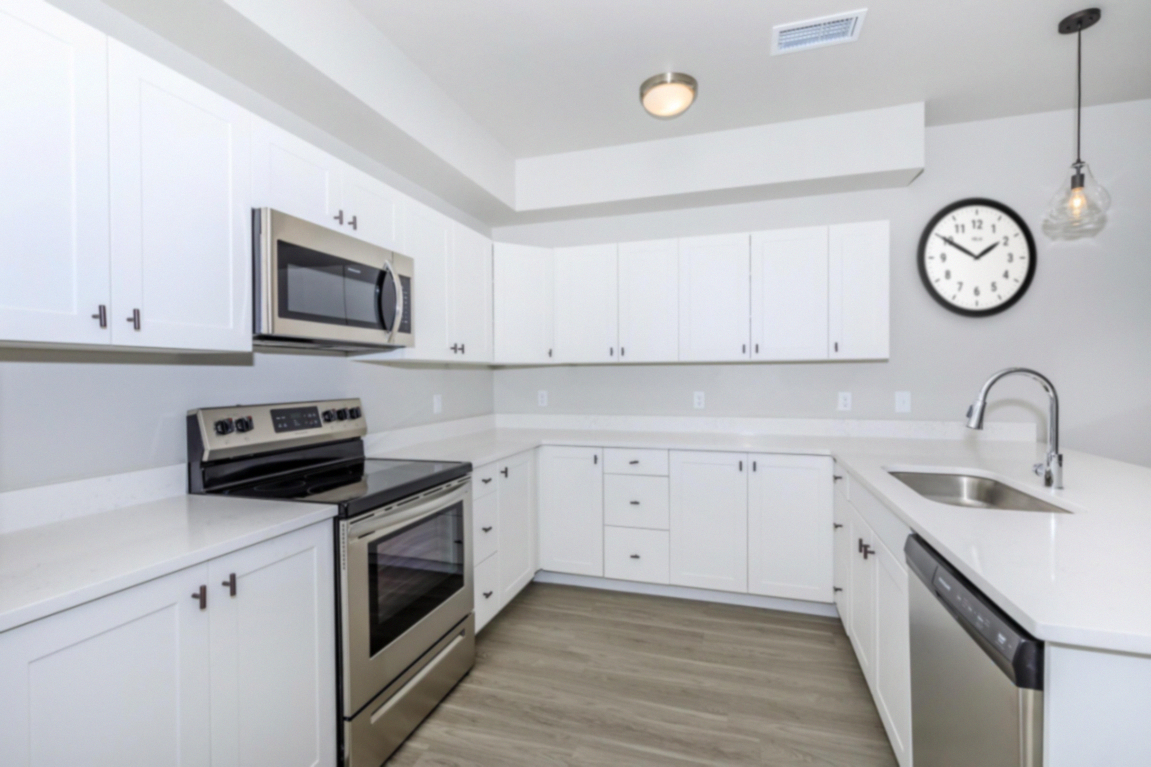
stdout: 1h50
